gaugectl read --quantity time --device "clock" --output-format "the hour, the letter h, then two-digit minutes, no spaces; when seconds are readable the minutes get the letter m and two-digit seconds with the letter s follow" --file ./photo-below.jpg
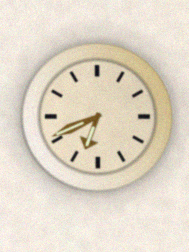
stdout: 6h41
